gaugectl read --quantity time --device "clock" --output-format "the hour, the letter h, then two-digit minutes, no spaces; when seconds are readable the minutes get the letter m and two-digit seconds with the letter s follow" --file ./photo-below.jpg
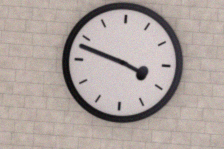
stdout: 3h48
